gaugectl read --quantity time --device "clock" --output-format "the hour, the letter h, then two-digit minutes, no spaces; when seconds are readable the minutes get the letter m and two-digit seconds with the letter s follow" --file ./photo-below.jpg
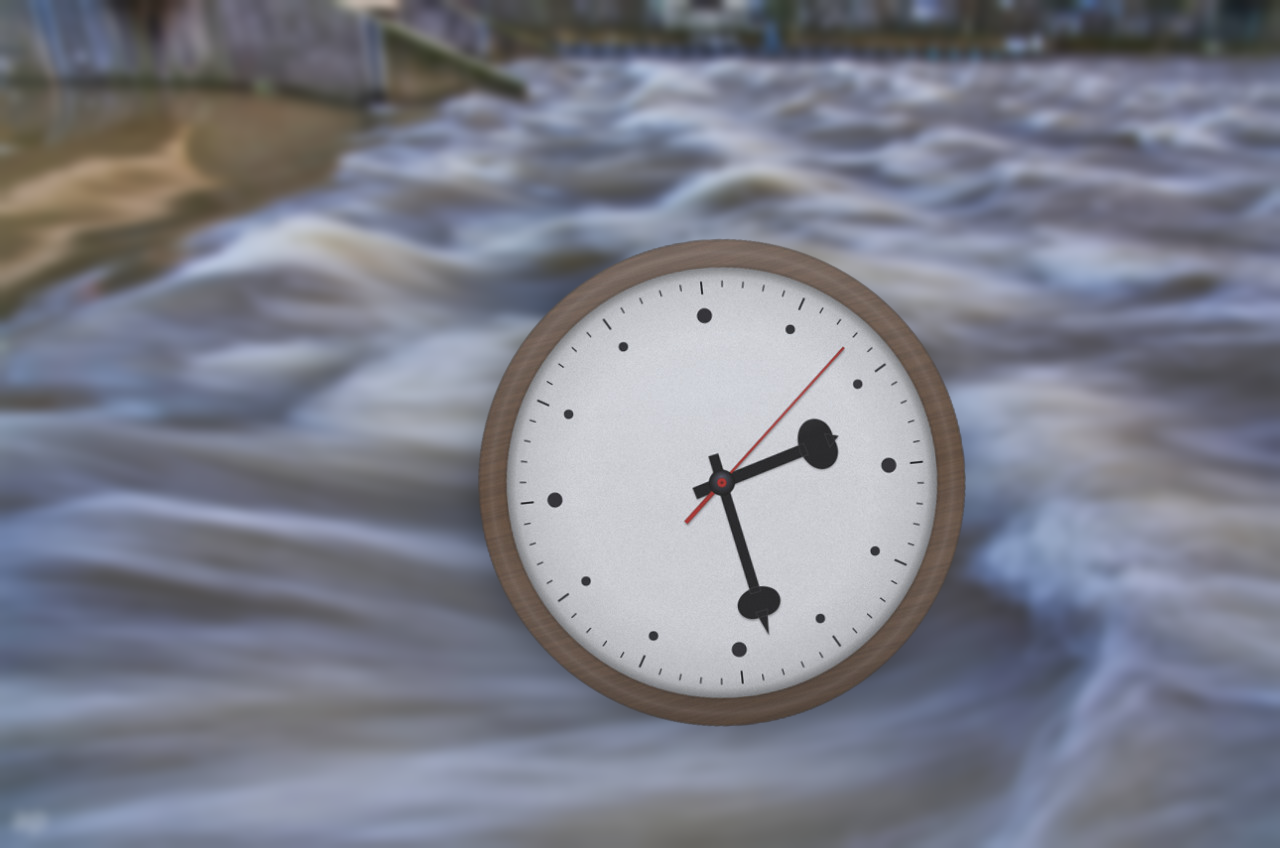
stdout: 2h28m08s
